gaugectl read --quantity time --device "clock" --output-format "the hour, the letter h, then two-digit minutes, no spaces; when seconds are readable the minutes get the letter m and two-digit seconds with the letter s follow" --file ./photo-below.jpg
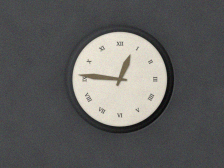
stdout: 12h46
